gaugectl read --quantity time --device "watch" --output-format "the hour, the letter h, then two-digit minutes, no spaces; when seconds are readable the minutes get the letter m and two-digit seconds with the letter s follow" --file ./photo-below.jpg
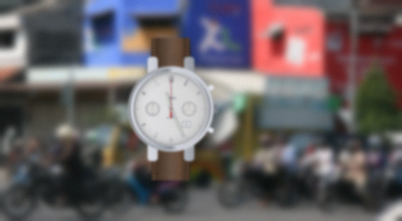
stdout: 11h26
